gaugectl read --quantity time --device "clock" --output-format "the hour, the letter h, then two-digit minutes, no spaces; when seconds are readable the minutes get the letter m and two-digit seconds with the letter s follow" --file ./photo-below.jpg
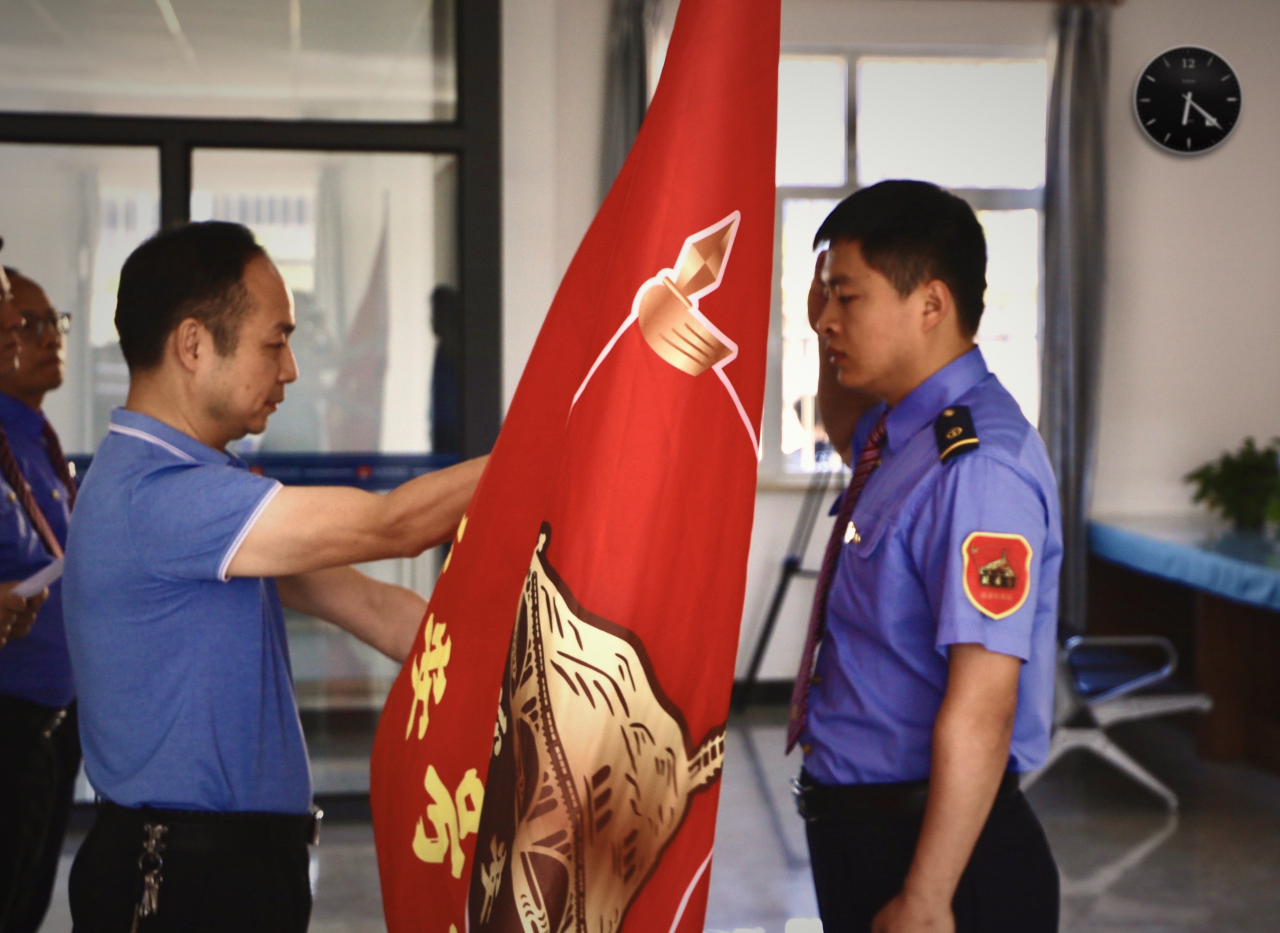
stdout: 6h22
